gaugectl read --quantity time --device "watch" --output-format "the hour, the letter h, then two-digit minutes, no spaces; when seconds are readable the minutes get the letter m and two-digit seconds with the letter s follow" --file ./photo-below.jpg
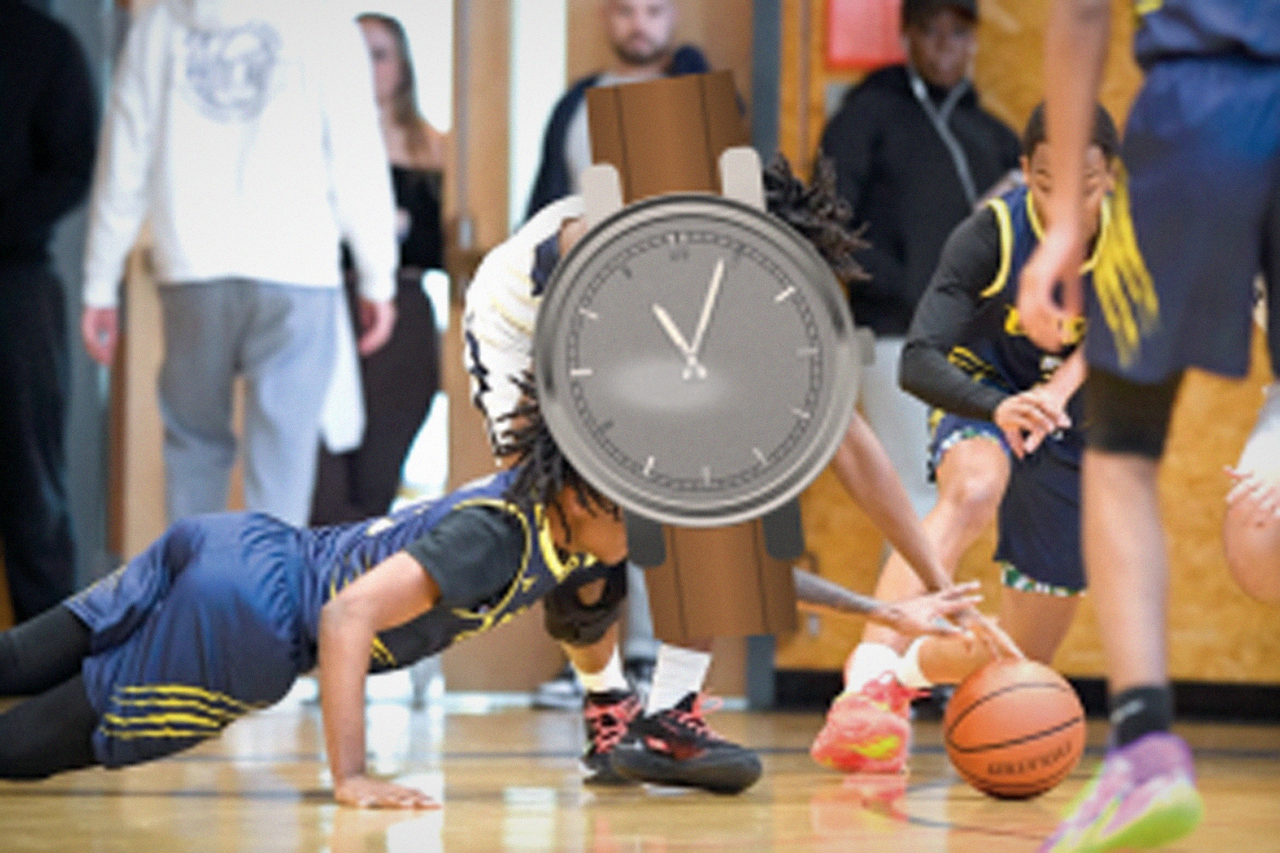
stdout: 11h04
